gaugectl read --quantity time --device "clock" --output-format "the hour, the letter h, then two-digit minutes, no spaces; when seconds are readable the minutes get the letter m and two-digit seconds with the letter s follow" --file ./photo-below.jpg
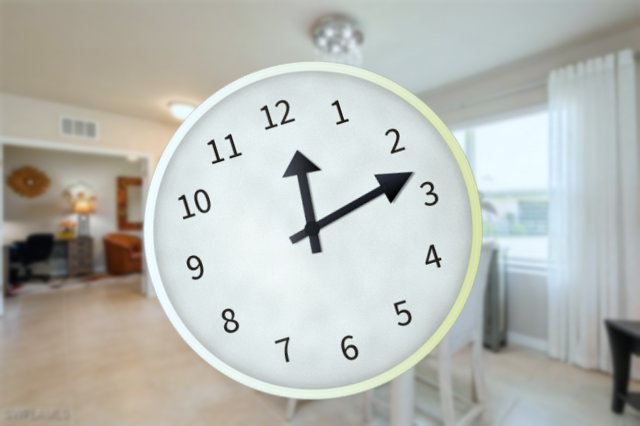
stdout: 12h13
